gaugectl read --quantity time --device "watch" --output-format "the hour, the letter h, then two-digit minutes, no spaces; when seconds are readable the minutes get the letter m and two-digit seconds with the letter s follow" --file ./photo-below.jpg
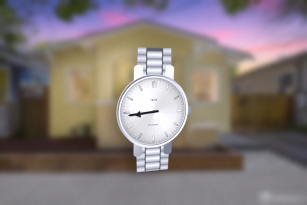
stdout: 8h44
